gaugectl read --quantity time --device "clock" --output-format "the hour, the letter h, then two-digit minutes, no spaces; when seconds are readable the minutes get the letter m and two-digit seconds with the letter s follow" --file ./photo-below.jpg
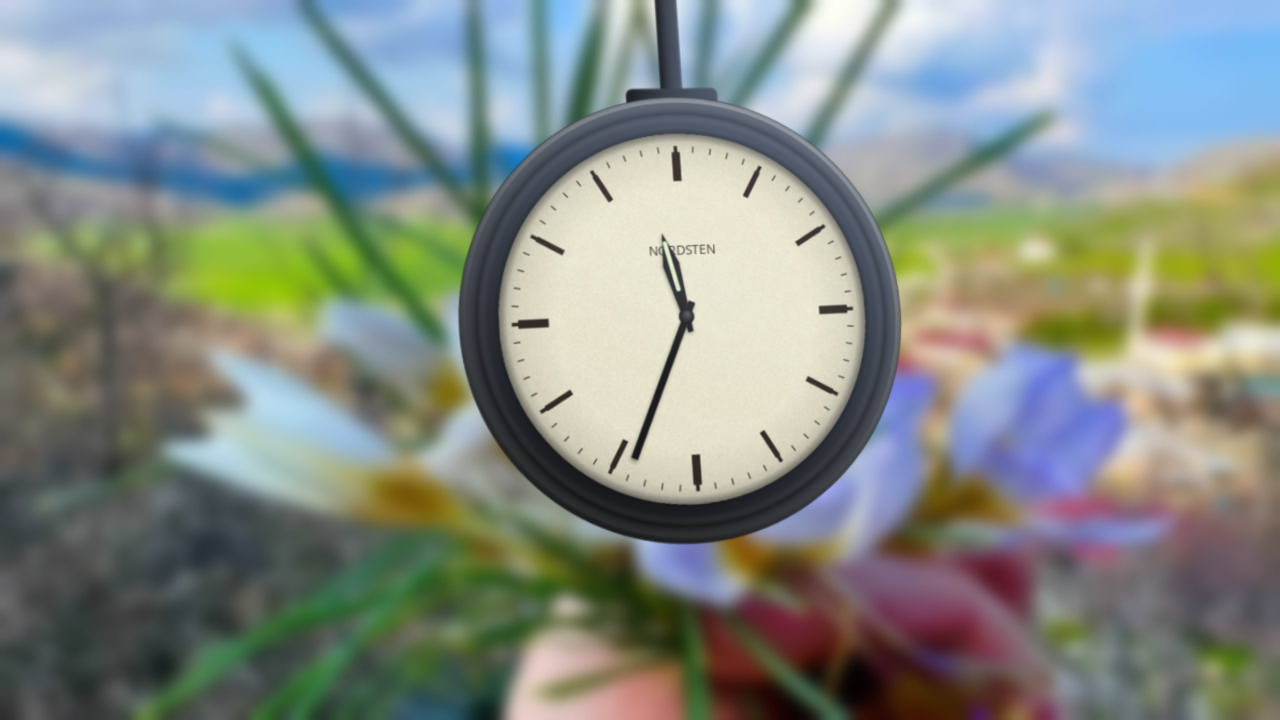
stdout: 11h34
